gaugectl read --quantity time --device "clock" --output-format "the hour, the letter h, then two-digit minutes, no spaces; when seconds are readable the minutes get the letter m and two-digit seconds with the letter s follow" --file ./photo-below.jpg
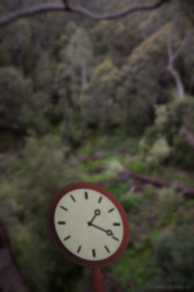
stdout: 1h19
